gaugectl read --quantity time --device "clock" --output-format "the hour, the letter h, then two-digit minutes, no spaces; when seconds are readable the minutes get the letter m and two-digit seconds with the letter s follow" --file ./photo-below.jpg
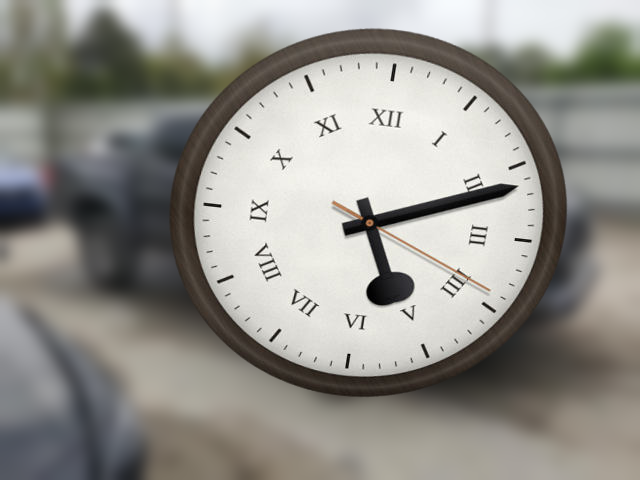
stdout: 5h11m19s
